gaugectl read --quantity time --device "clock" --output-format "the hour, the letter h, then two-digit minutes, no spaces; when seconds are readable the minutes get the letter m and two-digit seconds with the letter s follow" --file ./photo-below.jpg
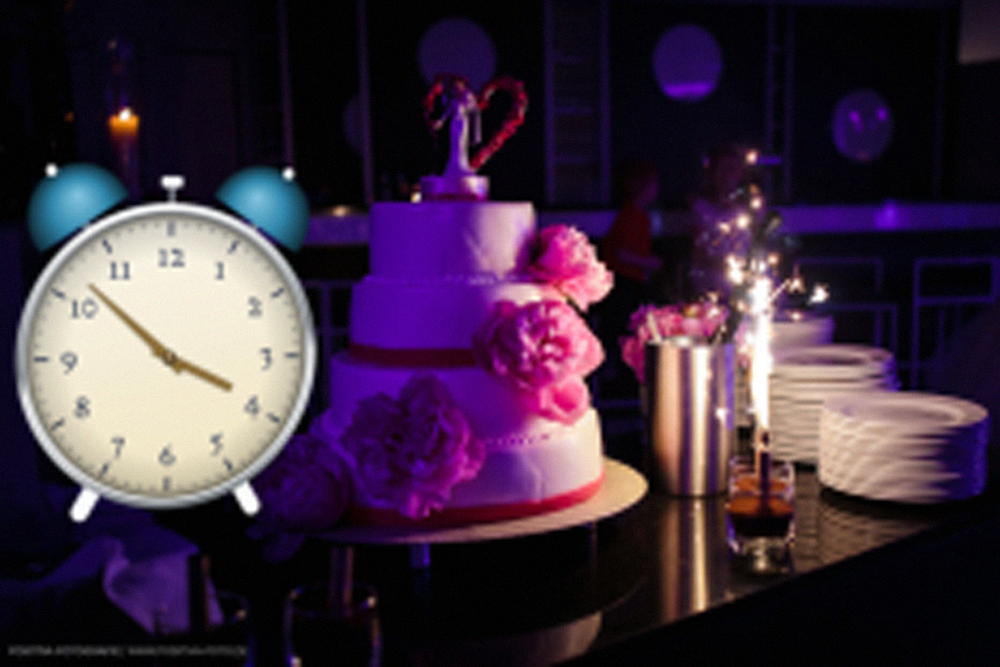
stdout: 3h52
